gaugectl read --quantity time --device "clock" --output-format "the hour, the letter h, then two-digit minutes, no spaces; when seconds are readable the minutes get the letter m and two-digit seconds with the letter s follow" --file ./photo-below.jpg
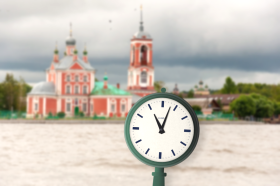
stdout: 11h03
